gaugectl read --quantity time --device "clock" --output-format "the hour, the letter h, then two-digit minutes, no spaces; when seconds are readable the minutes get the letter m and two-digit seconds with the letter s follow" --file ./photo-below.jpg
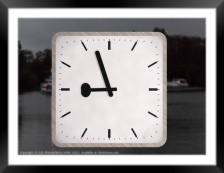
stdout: 8h57
